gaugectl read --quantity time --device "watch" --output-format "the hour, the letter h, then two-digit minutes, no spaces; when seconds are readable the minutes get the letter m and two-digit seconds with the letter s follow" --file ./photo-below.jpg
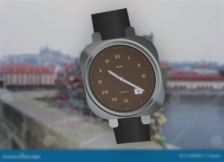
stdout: 10h21
